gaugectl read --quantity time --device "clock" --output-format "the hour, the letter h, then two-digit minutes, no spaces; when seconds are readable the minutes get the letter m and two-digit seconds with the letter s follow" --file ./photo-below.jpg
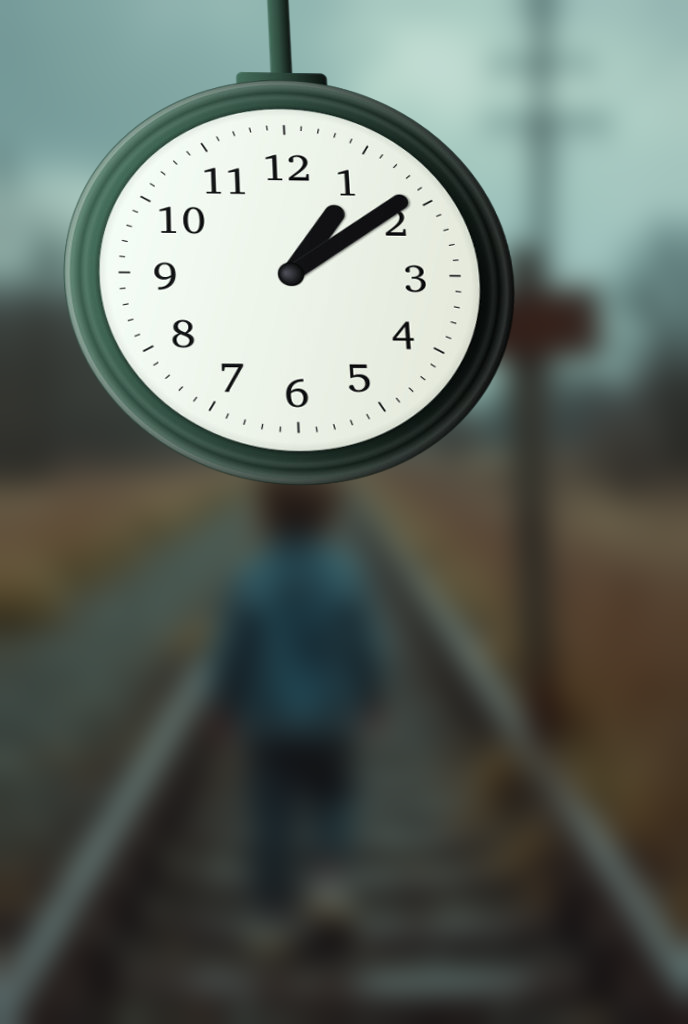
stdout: 1h09
